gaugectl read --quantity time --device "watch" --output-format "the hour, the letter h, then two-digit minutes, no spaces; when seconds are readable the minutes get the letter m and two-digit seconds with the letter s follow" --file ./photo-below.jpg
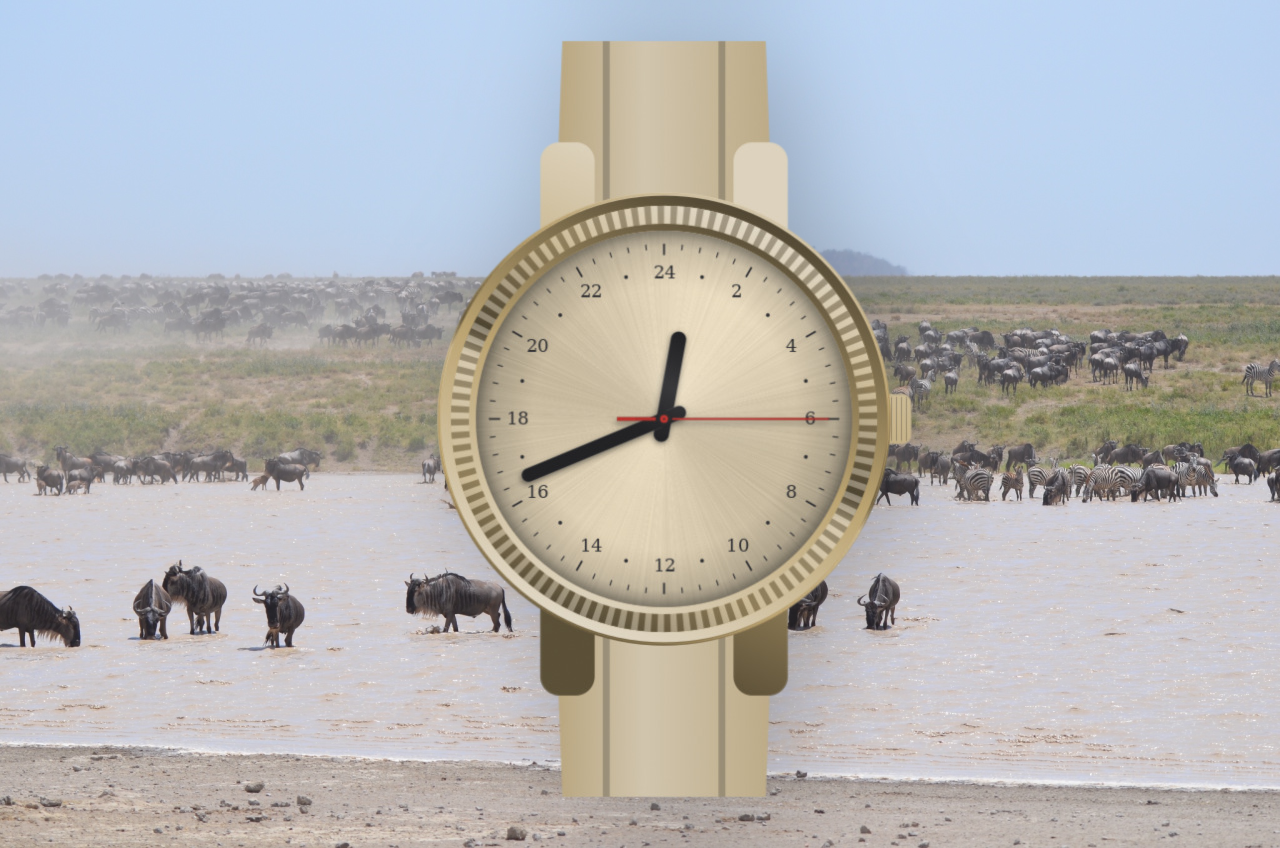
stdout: 0h41m15s
